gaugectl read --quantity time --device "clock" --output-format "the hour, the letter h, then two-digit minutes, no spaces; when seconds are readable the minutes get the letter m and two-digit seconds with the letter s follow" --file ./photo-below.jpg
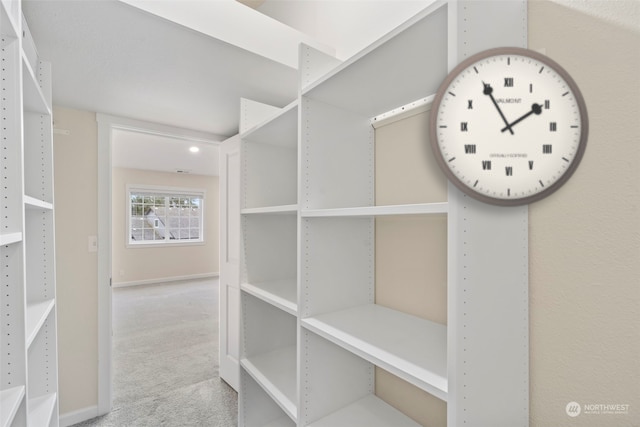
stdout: 1h55
